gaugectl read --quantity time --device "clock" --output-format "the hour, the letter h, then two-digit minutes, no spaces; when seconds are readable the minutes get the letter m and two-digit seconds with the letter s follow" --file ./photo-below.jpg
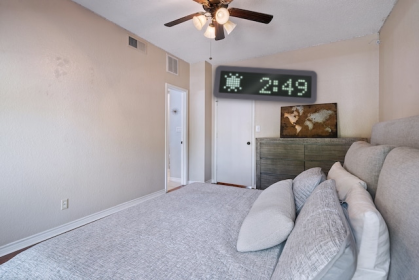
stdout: 2h49
